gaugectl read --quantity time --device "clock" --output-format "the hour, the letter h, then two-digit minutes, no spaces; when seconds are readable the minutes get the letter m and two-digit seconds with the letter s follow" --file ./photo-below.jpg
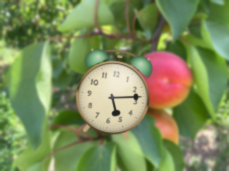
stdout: 5h13
